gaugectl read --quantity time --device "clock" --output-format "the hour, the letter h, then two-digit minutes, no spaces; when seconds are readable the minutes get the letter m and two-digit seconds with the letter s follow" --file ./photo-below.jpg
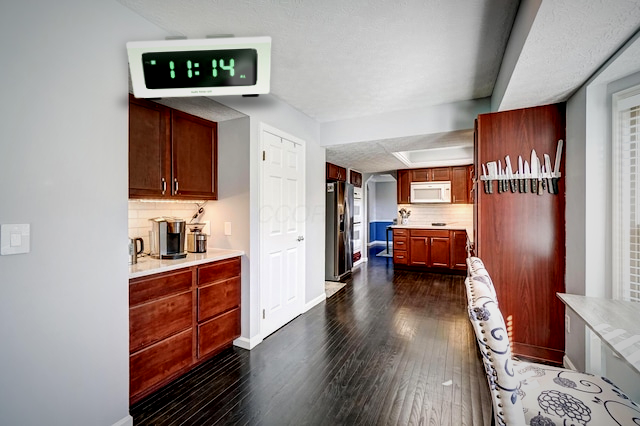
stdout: 11h14
